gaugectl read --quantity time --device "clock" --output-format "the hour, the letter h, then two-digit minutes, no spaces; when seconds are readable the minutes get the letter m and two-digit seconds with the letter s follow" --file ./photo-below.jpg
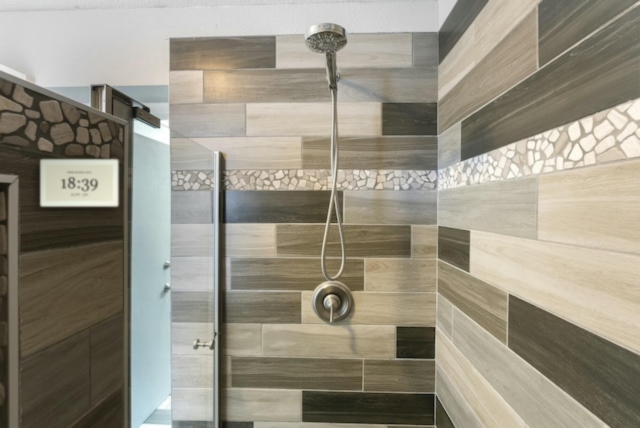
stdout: 18h39
